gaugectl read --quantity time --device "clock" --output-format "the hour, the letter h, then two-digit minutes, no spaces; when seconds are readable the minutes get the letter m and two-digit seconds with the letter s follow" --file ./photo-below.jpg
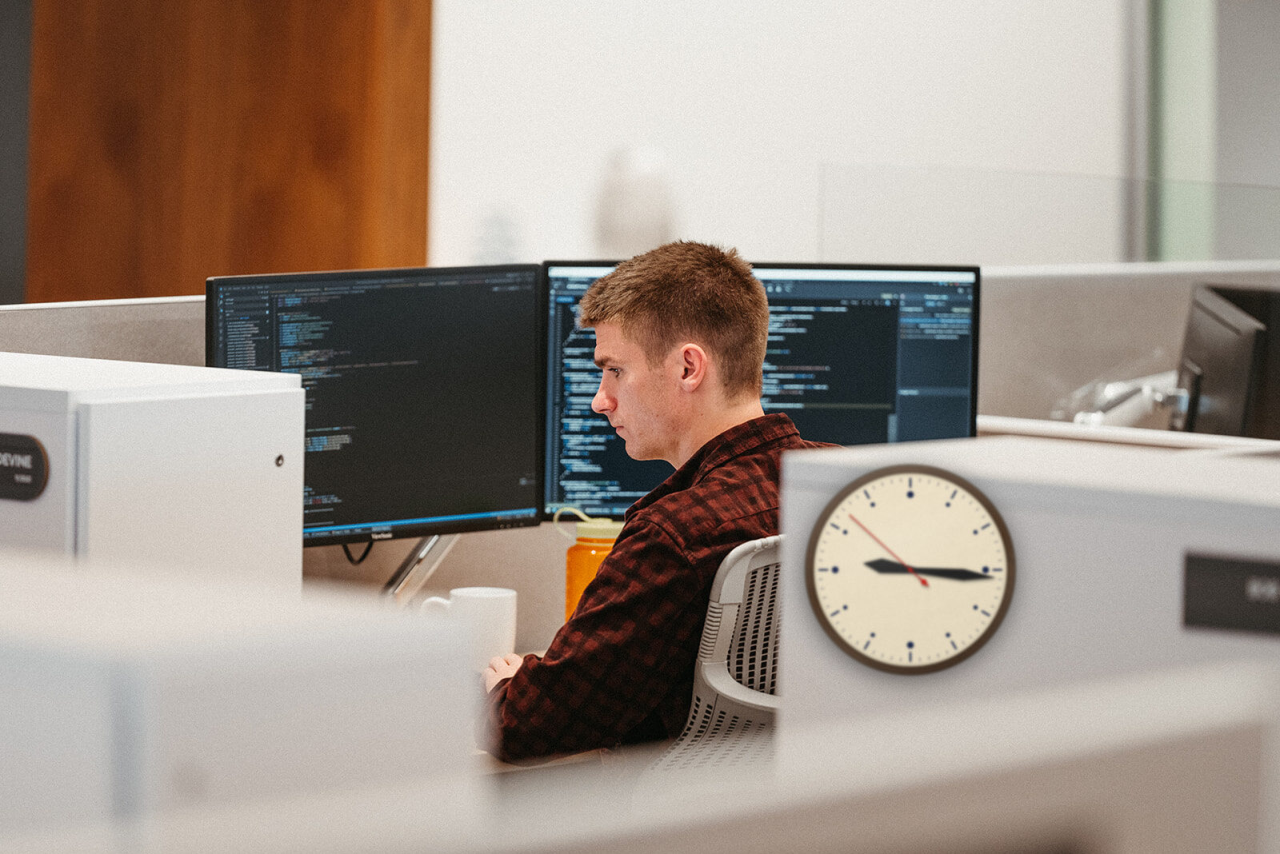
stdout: 9h15m52s
